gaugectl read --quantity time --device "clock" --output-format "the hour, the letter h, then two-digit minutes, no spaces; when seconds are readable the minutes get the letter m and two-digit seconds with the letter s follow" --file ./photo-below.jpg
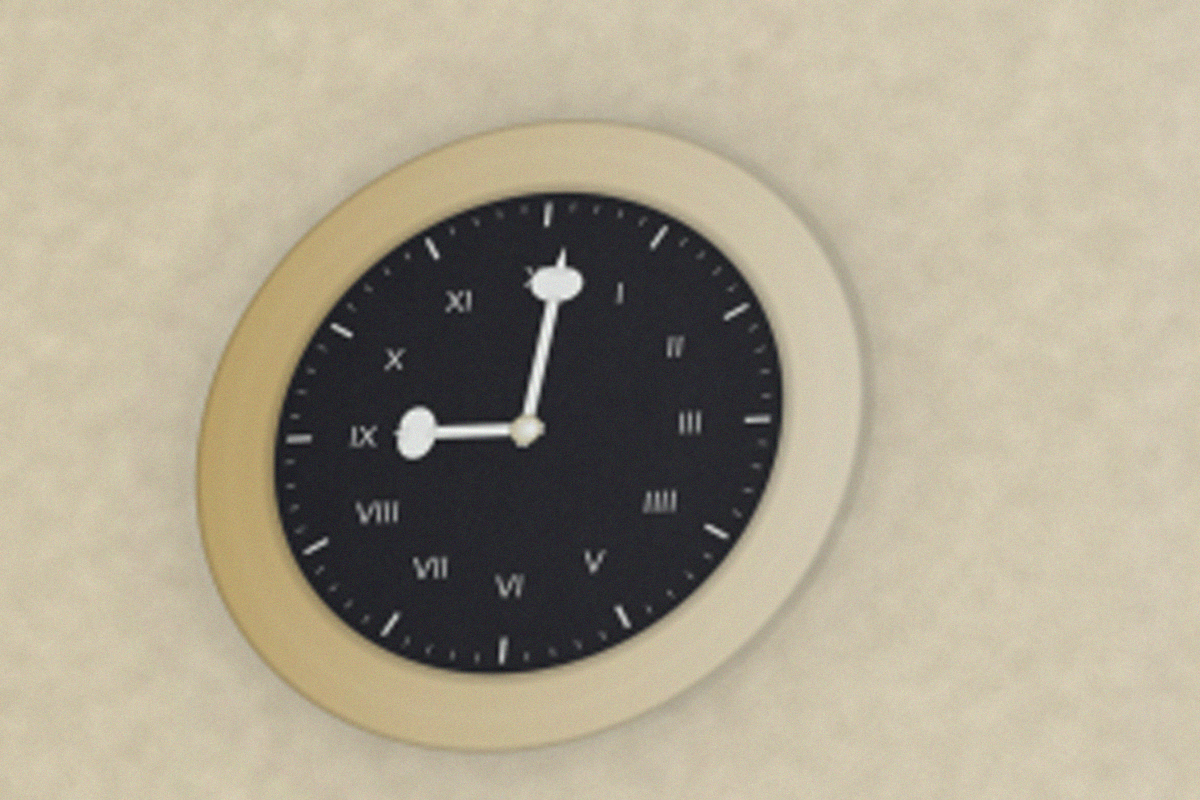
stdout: 9h01
